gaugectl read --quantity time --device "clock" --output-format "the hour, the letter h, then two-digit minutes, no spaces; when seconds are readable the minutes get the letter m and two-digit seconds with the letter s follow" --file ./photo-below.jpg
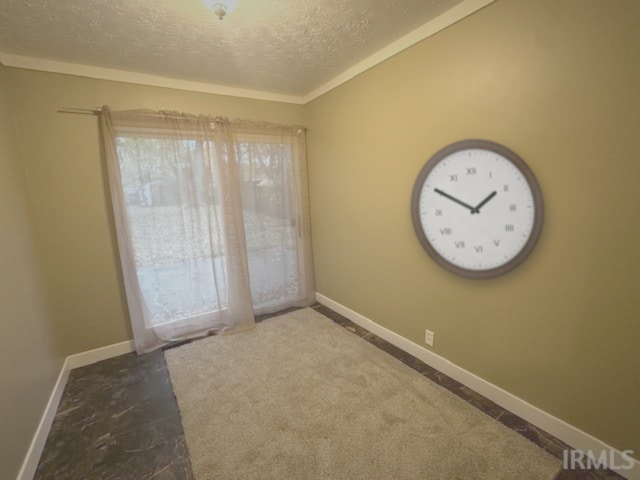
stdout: 1h50
